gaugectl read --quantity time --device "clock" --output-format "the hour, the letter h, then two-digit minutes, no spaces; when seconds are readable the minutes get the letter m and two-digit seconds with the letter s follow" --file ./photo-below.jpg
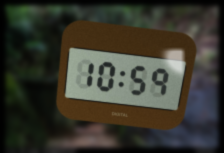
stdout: 10h59
